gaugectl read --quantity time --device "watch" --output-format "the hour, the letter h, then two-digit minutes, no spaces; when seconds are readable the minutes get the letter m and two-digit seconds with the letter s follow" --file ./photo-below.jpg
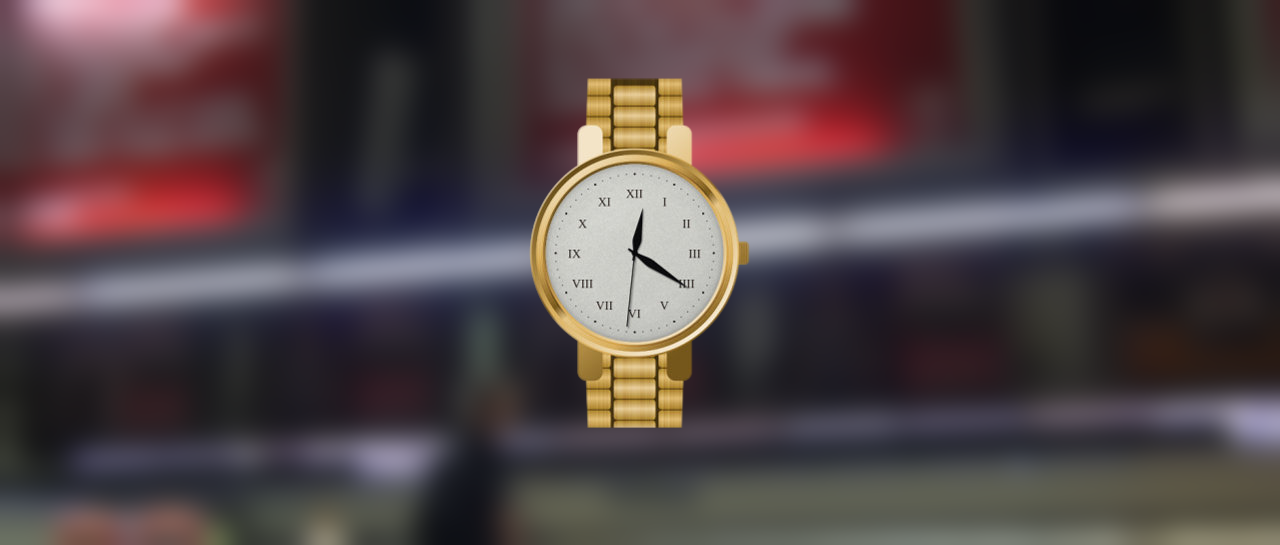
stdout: 12h20m31s
